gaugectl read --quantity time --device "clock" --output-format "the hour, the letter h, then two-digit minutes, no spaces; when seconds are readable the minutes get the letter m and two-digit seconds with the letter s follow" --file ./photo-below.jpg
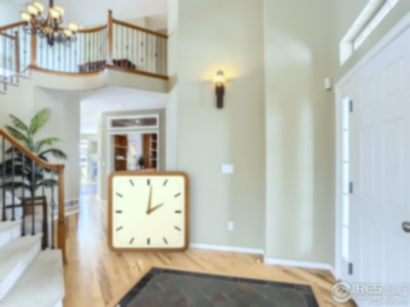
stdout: 2h01
